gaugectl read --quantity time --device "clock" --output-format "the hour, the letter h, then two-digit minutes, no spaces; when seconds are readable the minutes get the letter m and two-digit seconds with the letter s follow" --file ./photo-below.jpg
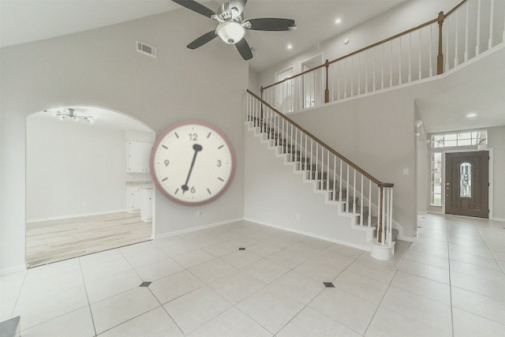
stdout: 12h33
